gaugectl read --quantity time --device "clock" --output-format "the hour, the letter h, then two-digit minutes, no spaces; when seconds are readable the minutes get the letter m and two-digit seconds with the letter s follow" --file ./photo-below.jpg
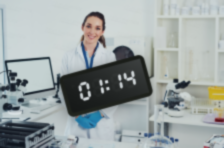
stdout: 1h14
